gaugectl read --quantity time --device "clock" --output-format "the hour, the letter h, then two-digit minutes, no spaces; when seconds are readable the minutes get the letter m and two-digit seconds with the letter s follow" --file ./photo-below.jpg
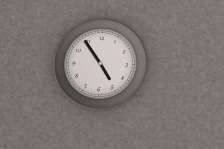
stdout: 4h54
